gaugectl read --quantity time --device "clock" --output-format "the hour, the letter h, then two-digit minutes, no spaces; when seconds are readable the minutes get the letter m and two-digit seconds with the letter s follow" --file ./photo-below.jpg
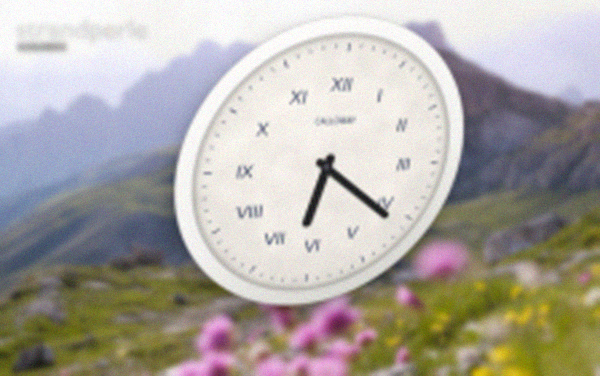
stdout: 6h21
